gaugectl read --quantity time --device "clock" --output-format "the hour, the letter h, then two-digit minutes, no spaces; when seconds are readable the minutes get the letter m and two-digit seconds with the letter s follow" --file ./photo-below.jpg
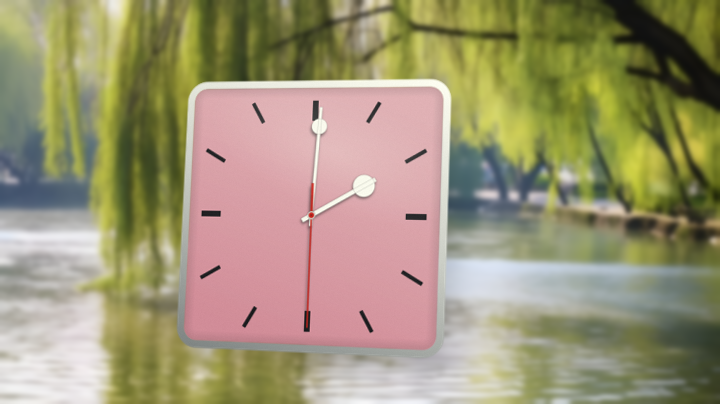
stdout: 2h00m30s
